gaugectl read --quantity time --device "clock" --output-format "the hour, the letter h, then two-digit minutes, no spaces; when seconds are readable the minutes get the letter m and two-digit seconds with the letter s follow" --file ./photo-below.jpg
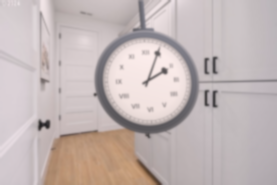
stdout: 2h04
